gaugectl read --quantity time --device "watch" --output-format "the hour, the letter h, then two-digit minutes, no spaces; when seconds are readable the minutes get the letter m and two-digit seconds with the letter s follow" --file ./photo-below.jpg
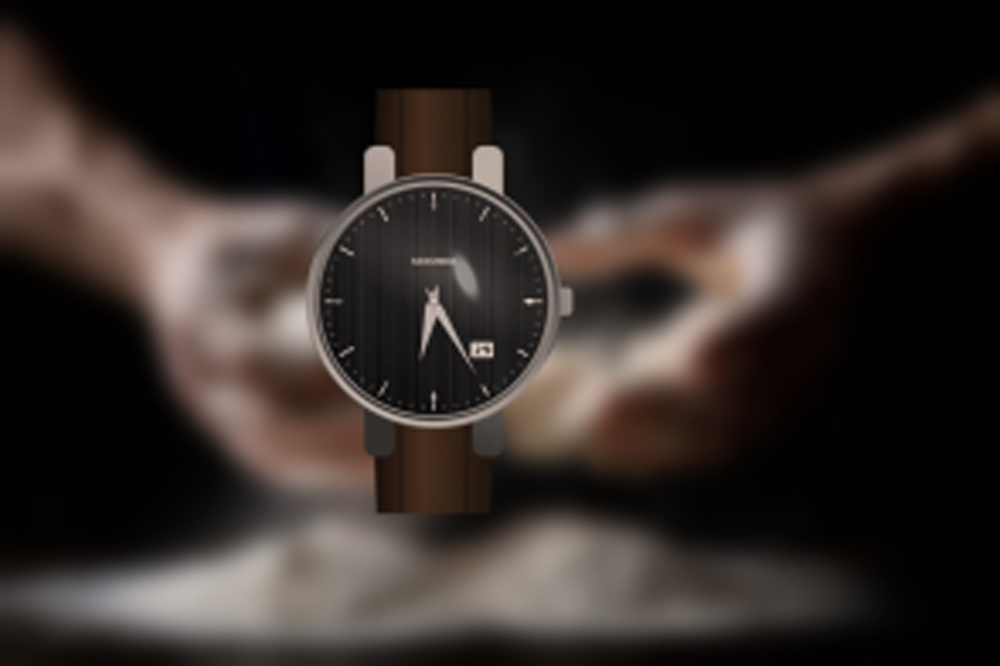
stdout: 6h25
